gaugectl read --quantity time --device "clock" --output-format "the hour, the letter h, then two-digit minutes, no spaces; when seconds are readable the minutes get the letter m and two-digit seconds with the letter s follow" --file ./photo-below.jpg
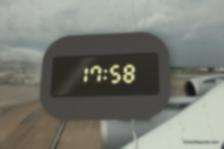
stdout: 17h58
